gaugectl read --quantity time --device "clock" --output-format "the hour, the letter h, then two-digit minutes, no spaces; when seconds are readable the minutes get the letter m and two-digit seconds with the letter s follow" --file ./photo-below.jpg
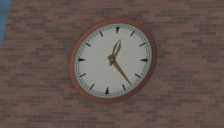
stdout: 12h23
